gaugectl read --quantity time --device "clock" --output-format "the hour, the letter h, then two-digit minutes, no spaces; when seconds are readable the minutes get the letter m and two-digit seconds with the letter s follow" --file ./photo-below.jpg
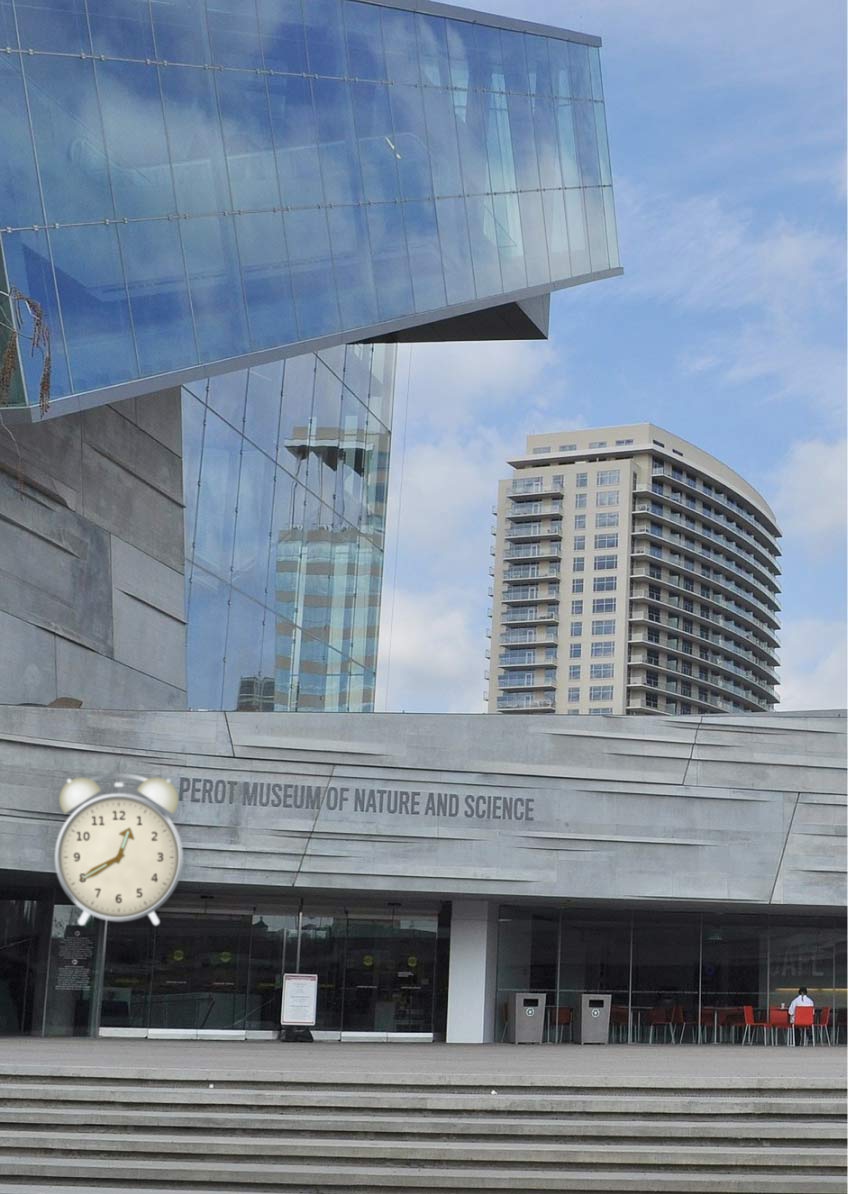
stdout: 12h40
